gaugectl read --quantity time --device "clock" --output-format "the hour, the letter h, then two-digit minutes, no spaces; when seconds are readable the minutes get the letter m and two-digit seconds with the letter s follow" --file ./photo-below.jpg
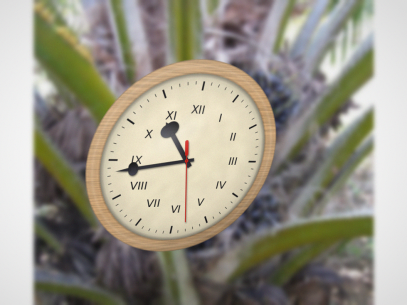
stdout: 10h43m28s
